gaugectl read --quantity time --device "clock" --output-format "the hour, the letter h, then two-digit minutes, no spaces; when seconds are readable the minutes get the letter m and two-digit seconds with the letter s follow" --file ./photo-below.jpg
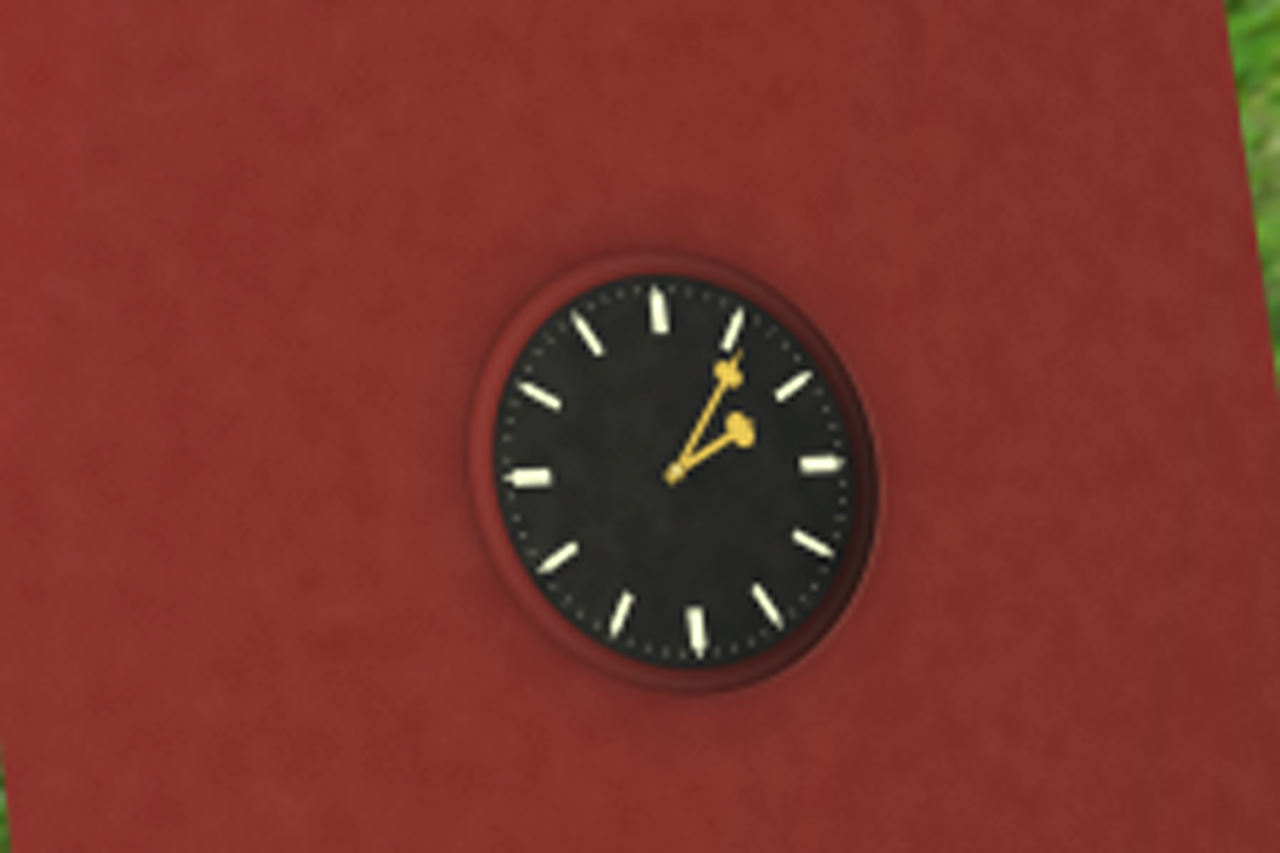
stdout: 2h06
